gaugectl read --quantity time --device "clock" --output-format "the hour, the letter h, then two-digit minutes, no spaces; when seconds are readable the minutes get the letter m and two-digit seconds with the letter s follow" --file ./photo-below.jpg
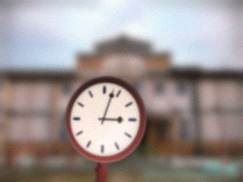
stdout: 3h03
